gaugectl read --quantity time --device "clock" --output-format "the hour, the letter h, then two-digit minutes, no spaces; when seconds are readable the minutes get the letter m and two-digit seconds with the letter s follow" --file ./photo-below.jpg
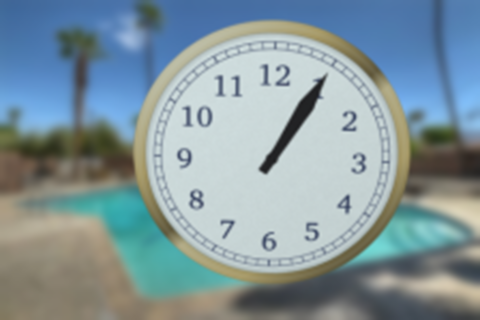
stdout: 1h05
